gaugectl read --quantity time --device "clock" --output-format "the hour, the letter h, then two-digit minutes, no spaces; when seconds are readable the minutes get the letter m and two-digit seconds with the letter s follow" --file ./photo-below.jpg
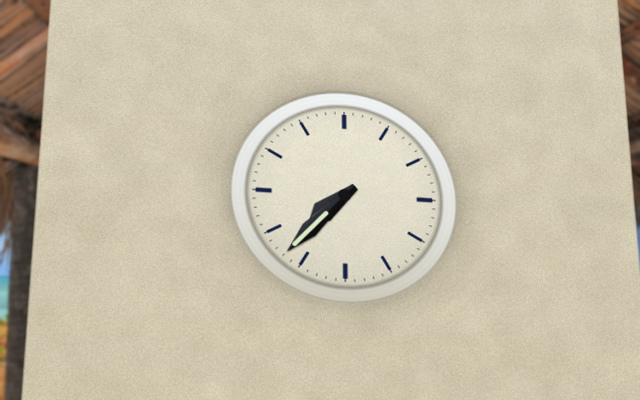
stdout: 7h37
